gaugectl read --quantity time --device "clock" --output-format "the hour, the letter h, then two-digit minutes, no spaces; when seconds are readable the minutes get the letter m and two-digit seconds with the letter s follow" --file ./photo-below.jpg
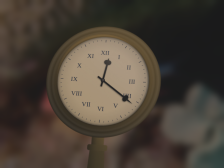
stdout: 12h21
